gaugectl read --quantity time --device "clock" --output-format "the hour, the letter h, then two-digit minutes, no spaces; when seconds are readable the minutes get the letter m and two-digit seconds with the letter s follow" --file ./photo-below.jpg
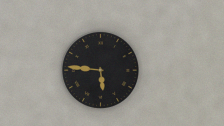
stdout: 5h46
